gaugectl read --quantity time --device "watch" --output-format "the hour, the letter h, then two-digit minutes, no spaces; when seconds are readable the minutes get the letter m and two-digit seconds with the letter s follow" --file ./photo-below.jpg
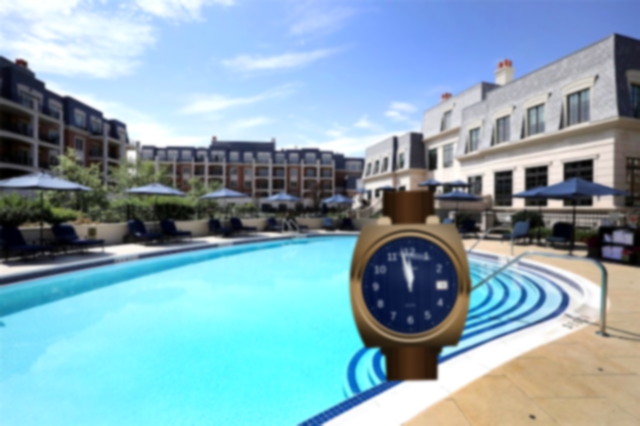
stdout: 11h58
